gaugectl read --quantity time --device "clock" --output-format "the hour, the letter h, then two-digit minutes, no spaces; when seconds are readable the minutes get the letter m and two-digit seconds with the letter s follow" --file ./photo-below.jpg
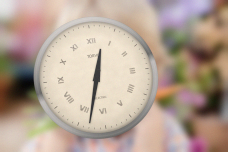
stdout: 12h33
